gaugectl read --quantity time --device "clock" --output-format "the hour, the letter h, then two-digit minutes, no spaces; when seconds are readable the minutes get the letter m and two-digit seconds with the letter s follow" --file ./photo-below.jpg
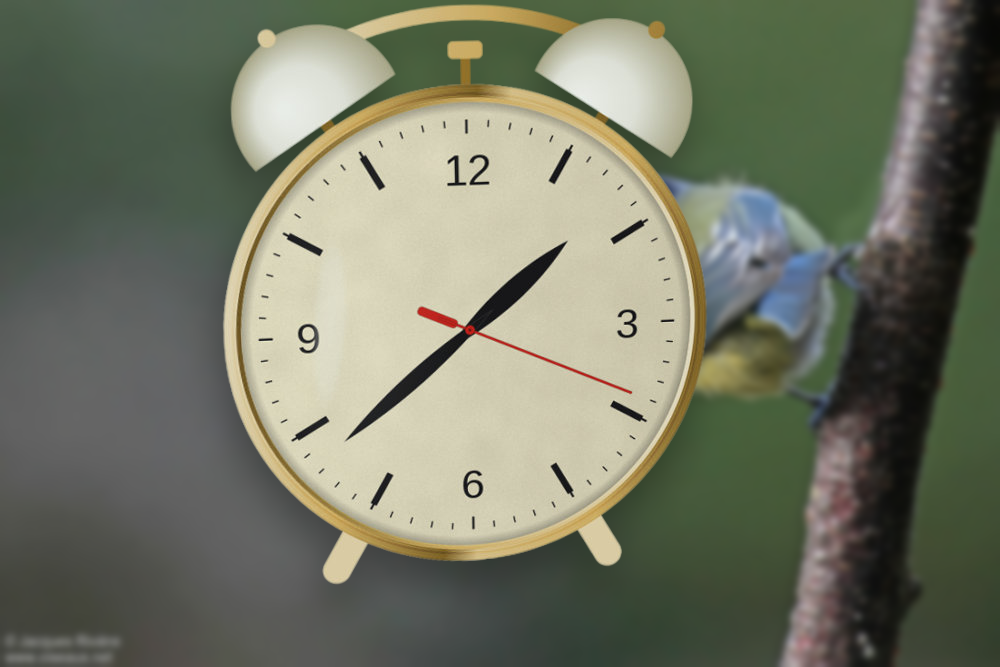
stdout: 1h38m19s
